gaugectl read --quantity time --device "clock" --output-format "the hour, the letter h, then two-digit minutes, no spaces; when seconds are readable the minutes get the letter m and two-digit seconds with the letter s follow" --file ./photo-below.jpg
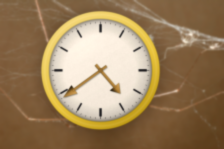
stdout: 4h39
